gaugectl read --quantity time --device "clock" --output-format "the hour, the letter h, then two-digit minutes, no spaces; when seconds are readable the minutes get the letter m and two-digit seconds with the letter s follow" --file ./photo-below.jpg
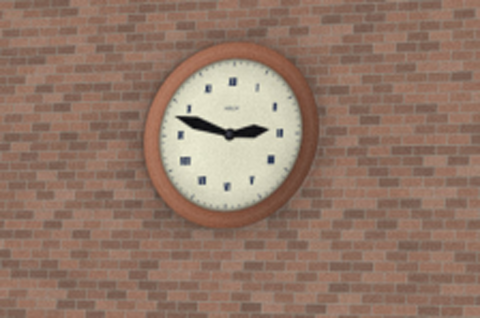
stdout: 2h48
